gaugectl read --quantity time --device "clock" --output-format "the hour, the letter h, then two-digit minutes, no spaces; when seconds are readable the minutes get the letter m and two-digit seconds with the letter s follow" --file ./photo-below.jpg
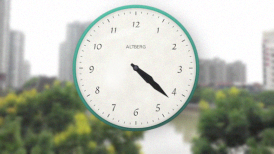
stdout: 4h22
